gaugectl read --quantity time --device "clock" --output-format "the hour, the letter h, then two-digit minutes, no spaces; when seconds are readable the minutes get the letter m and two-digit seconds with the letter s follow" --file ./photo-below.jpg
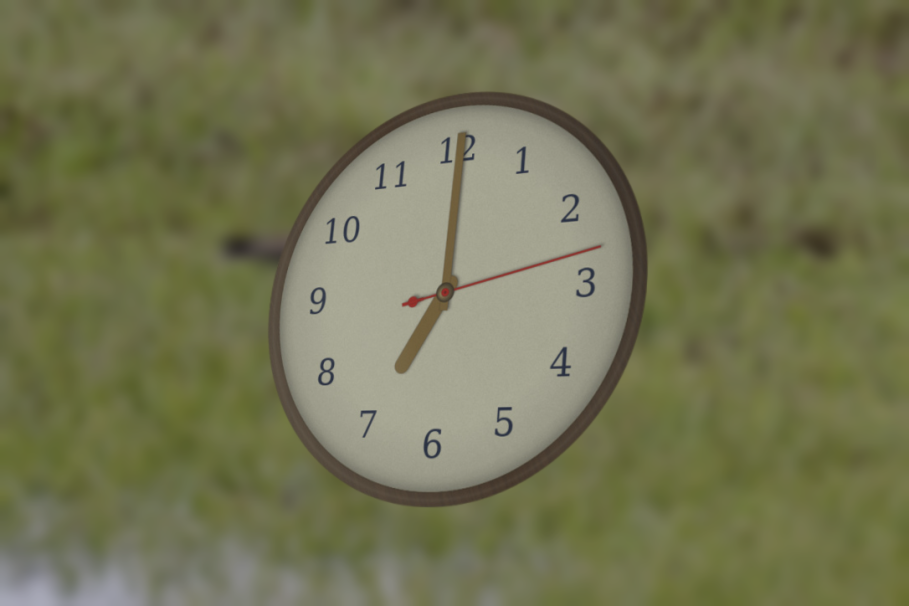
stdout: 7h00m13s
